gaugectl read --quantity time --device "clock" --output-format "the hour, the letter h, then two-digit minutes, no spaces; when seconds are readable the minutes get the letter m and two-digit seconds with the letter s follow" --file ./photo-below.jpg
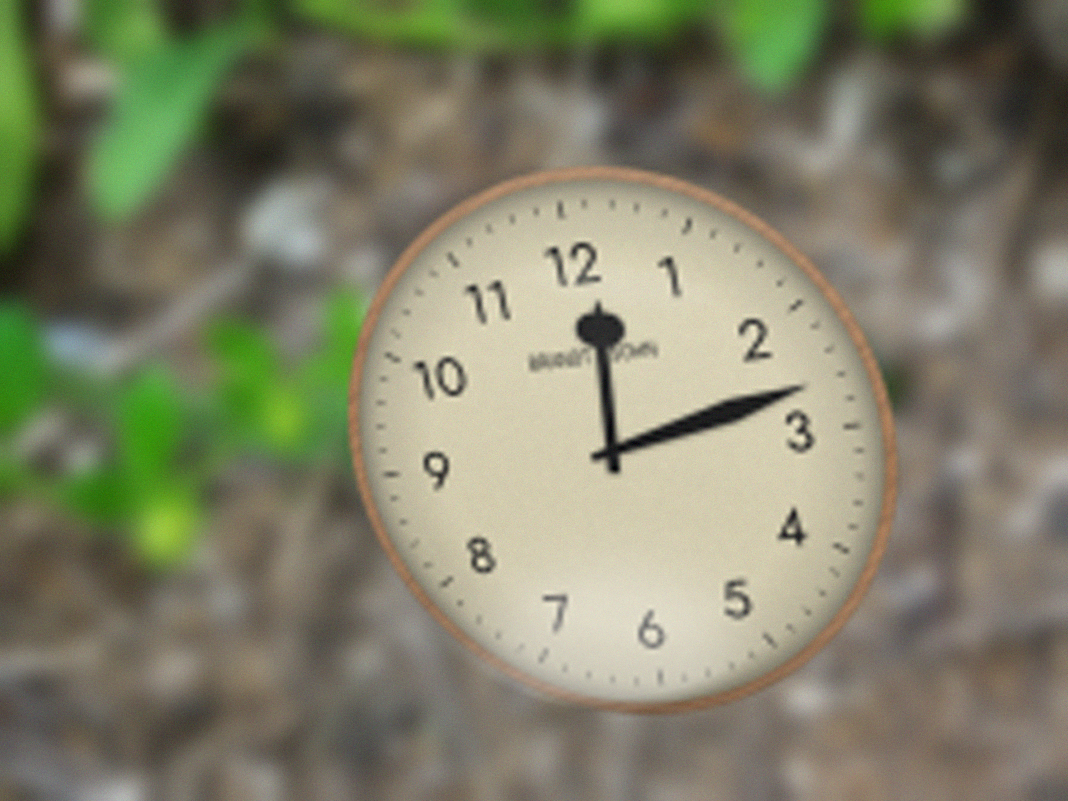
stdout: 12h13
